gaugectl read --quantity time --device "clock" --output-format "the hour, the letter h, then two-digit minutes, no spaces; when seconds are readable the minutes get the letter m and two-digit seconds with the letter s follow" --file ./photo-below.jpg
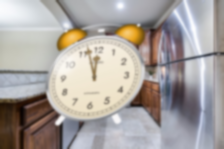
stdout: 11h57
